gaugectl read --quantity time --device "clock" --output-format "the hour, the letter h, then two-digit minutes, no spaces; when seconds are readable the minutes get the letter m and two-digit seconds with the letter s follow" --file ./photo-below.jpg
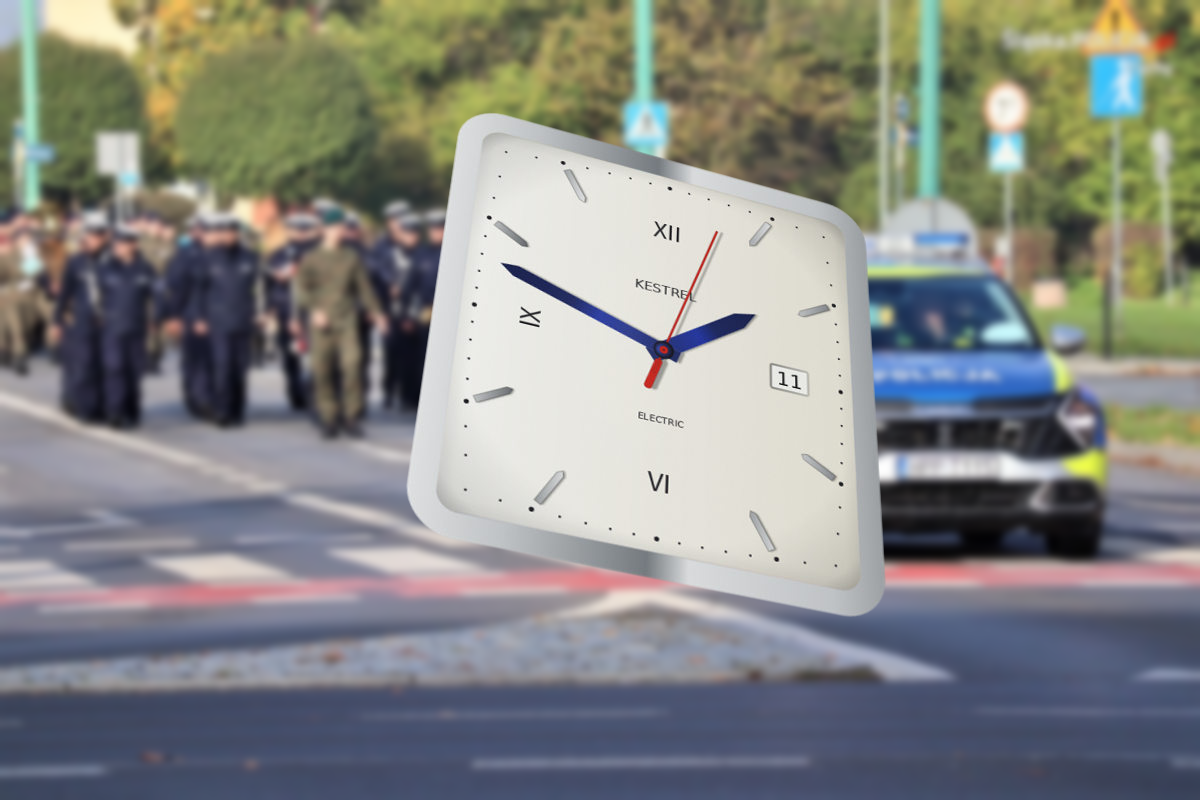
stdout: 1h48m03s
